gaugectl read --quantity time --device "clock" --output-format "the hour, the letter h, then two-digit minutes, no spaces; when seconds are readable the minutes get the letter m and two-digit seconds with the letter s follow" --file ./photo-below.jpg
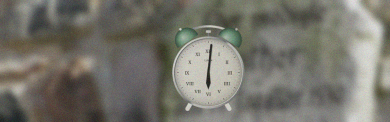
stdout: 6h01
